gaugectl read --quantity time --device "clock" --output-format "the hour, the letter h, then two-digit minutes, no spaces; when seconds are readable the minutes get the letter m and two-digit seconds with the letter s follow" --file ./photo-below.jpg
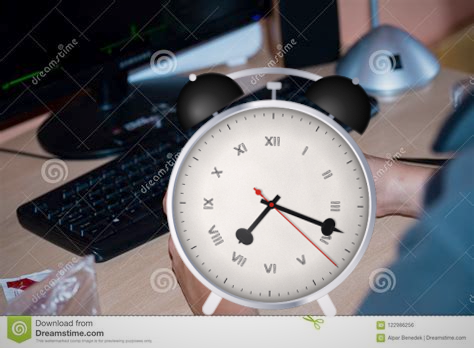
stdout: 7h18m22s
